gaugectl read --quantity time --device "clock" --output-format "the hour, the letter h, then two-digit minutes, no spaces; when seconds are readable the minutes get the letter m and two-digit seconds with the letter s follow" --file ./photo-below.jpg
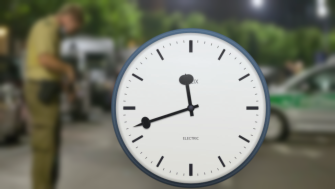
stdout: 11h42
